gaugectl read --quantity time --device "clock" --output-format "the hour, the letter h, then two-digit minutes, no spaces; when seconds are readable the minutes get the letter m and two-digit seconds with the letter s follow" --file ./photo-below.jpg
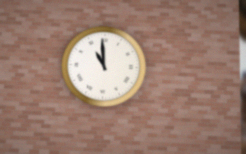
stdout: 10h59
